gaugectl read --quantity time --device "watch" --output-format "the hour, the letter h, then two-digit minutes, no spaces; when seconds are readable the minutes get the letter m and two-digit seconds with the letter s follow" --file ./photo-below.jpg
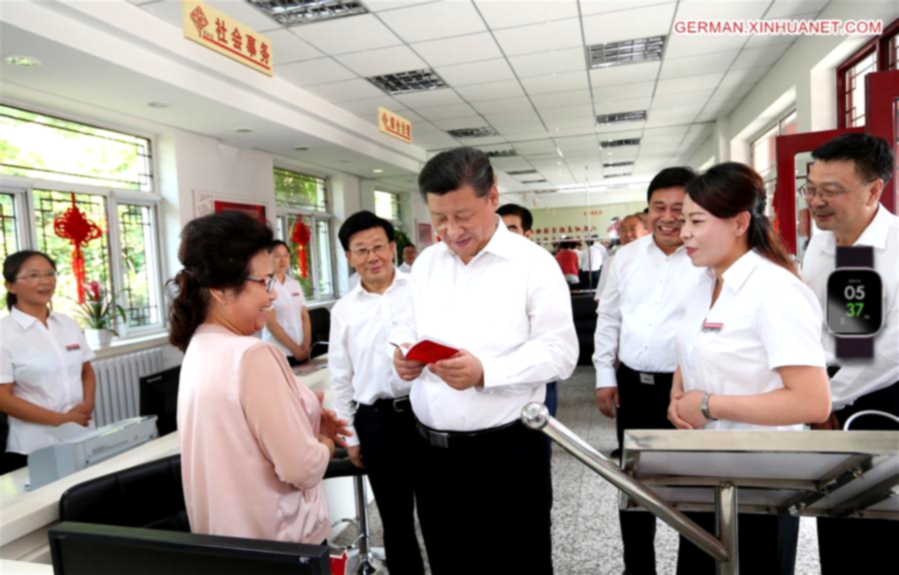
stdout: 5h37
